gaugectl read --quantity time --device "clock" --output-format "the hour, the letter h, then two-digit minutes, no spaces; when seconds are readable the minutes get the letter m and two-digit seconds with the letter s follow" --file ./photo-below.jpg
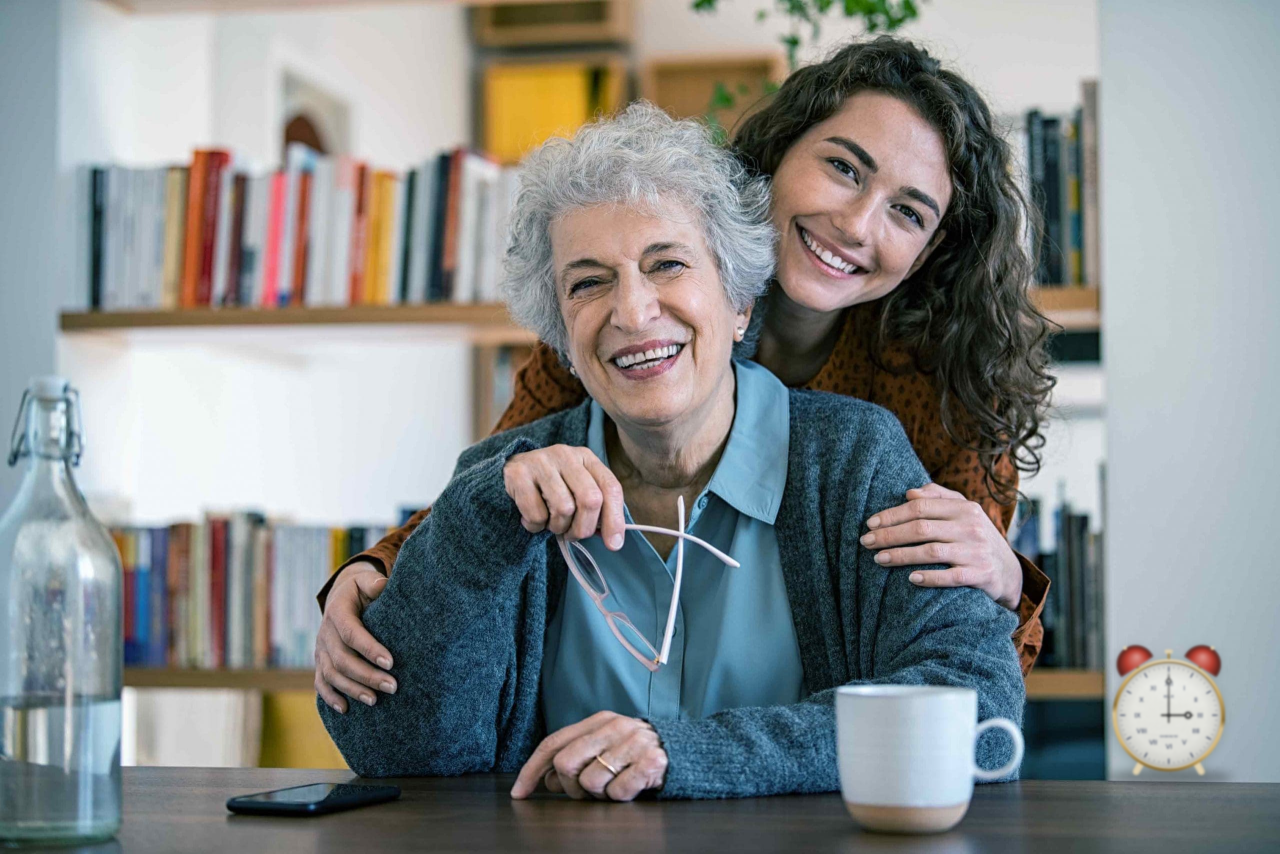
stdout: 3h00
